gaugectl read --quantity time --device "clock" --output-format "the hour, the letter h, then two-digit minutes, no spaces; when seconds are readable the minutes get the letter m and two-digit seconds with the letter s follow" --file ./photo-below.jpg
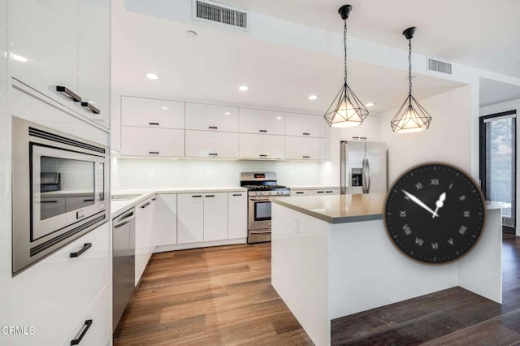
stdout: 12h51
